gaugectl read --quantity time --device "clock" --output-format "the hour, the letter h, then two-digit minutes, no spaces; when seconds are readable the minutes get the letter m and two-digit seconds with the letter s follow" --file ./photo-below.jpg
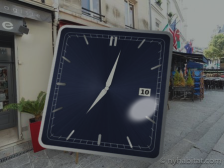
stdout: 7h02
